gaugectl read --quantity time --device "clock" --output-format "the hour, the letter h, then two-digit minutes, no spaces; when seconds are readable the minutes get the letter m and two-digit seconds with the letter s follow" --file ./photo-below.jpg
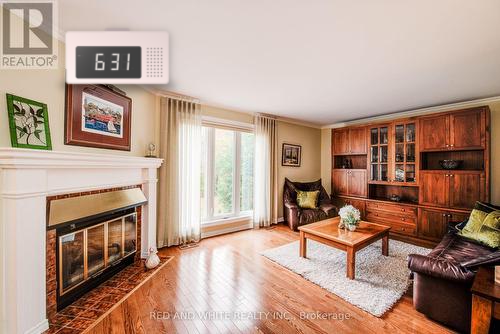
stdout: 6h31
